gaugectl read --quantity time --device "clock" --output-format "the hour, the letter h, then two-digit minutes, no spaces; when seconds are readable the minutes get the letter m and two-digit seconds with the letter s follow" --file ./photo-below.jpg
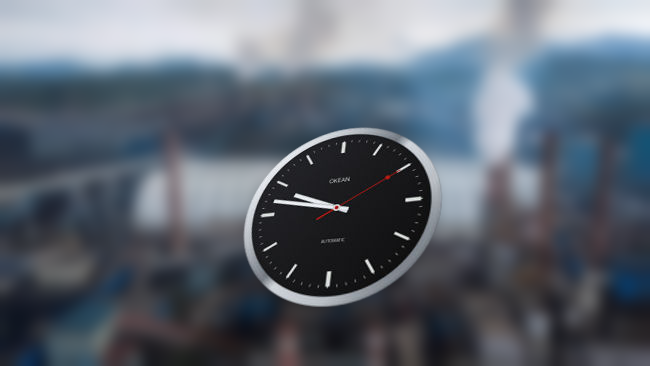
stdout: 9h47m10s
